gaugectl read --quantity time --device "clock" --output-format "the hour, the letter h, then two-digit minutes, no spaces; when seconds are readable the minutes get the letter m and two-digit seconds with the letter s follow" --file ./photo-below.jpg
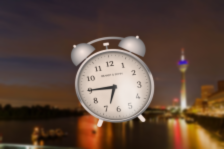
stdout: 6h45
